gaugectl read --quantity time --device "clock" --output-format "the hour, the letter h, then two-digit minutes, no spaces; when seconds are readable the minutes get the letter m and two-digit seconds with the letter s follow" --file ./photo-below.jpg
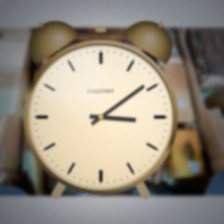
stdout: 3h09
